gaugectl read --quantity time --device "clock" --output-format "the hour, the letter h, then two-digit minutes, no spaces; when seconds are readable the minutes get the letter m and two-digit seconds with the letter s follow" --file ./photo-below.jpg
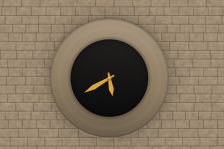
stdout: 5h40
